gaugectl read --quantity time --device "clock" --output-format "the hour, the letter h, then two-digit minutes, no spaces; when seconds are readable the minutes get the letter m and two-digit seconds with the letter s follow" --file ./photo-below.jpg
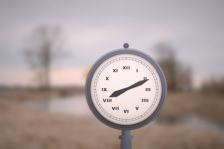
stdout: 8h11
